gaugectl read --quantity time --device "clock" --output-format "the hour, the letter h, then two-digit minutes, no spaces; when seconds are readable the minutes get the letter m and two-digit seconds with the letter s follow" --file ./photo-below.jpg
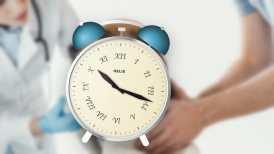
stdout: 10h18
